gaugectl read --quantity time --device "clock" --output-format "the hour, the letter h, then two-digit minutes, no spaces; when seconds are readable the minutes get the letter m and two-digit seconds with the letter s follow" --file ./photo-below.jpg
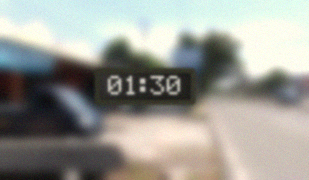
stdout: 1h30
